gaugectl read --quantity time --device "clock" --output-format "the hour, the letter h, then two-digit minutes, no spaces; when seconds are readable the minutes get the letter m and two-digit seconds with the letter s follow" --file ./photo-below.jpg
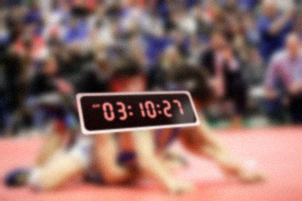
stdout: 3h10m27s
